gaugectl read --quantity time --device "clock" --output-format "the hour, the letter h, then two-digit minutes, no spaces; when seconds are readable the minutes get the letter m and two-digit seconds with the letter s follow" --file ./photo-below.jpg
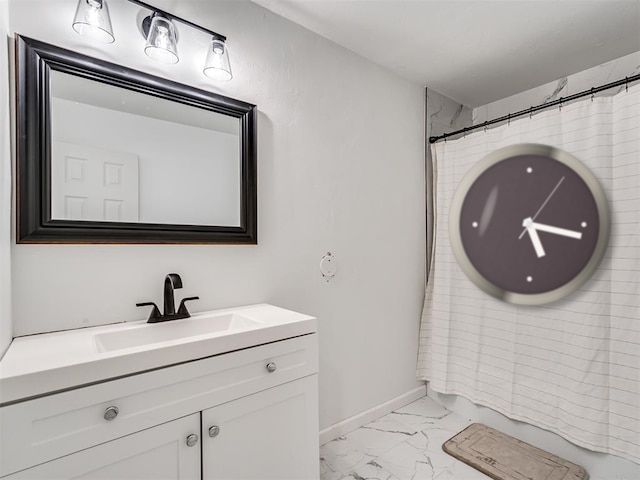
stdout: 5h17m06s
